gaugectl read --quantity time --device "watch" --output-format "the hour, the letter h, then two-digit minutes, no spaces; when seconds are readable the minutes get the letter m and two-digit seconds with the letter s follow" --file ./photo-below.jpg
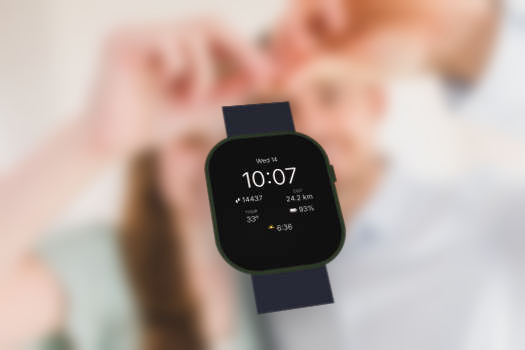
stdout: 10h07
